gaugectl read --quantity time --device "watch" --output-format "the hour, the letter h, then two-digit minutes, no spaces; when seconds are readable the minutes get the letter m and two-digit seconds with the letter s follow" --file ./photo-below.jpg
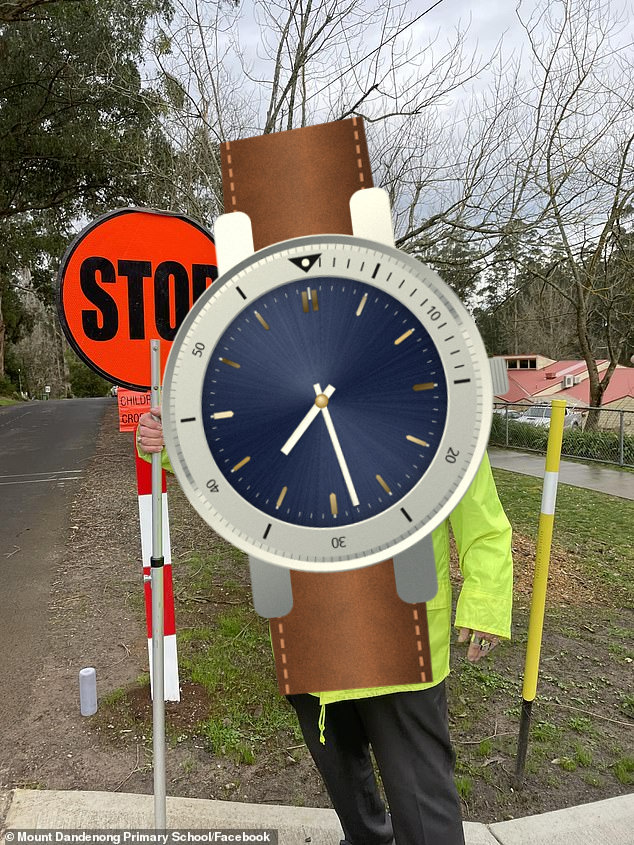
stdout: 7h28
